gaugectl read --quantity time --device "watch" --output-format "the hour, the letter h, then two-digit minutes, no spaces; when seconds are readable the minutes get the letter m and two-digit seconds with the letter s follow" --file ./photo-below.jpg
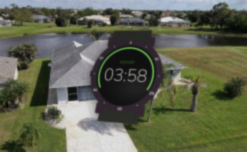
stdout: 3h58
